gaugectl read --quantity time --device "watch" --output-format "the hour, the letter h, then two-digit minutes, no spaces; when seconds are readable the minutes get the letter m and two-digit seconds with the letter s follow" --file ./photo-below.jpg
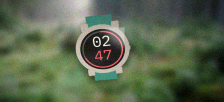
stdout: 2h47
